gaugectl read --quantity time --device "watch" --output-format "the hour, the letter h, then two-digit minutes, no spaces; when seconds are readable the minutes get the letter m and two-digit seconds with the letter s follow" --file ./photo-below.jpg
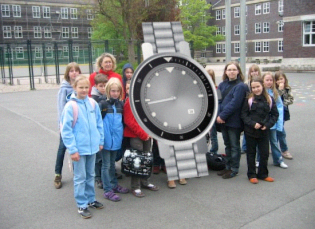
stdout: 8h44
